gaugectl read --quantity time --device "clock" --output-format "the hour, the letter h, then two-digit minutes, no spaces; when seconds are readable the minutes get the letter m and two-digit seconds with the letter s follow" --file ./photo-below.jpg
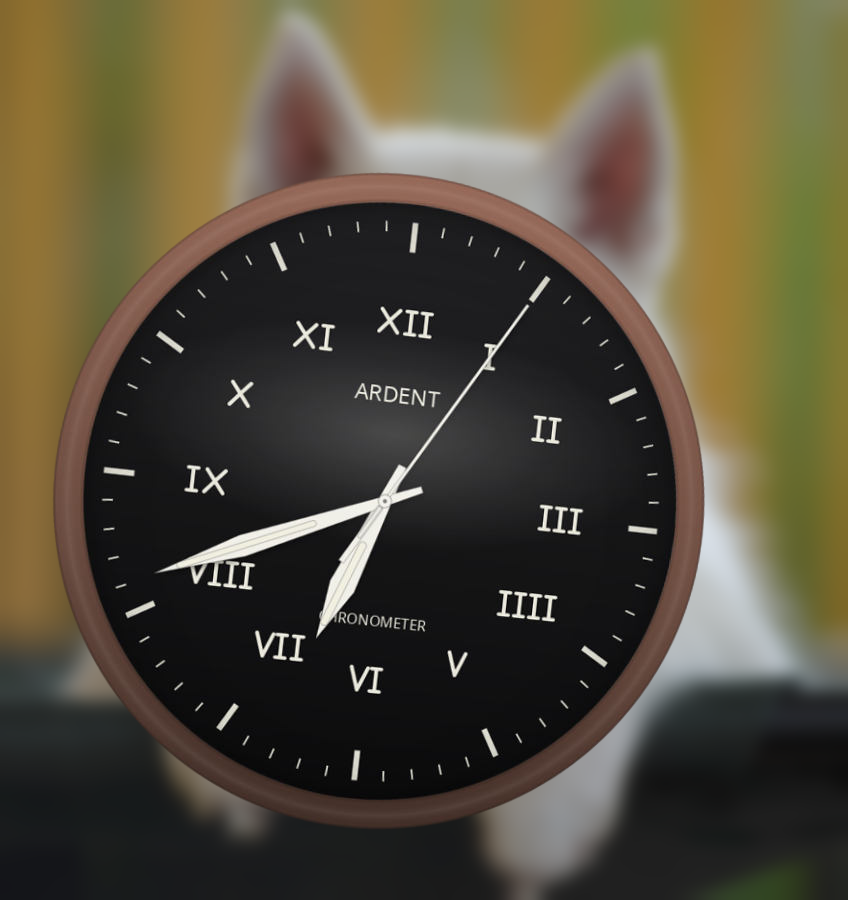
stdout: 6h41m05s
